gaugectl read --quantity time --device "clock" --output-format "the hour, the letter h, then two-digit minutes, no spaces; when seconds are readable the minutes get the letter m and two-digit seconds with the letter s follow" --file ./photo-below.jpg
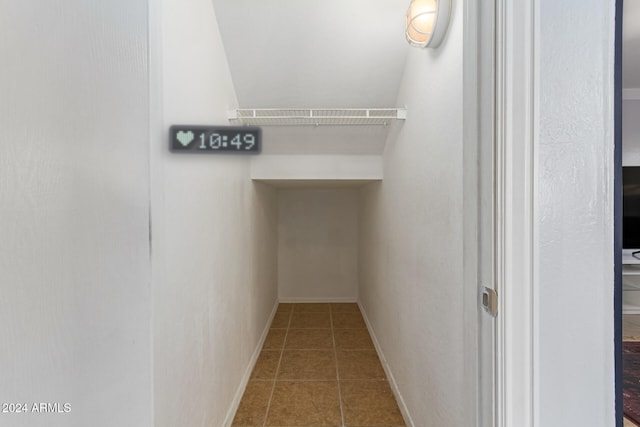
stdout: 10h49
